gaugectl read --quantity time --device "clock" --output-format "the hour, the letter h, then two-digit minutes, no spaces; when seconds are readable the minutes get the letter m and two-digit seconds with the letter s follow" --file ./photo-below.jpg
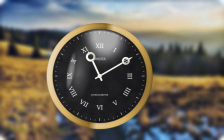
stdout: 11h10
